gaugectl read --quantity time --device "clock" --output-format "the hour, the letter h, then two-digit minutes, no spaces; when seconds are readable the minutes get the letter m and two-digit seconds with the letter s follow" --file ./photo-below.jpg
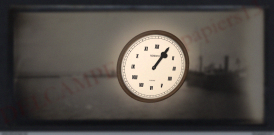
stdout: 1h05
